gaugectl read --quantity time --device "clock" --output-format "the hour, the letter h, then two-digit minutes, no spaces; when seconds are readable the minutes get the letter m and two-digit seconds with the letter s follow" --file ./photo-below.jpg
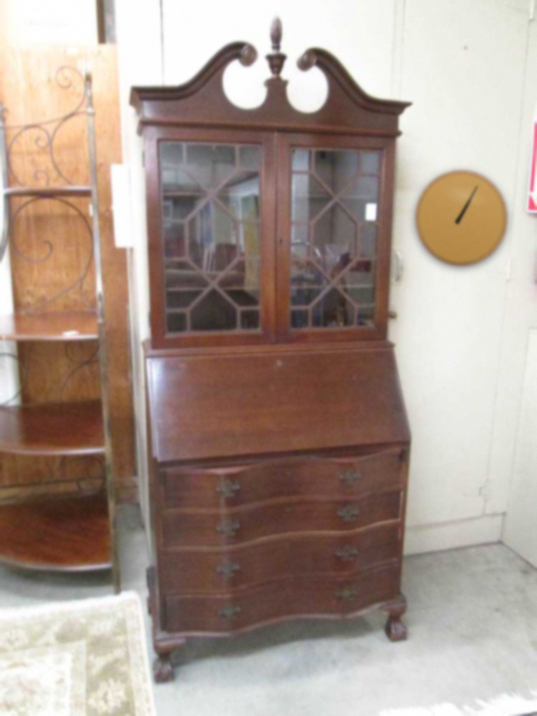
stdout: 1h05
